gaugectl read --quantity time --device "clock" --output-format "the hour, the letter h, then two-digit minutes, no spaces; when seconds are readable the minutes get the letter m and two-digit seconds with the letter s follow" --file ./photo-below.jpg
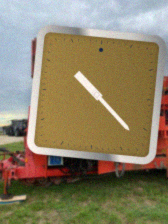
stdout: 10h22
